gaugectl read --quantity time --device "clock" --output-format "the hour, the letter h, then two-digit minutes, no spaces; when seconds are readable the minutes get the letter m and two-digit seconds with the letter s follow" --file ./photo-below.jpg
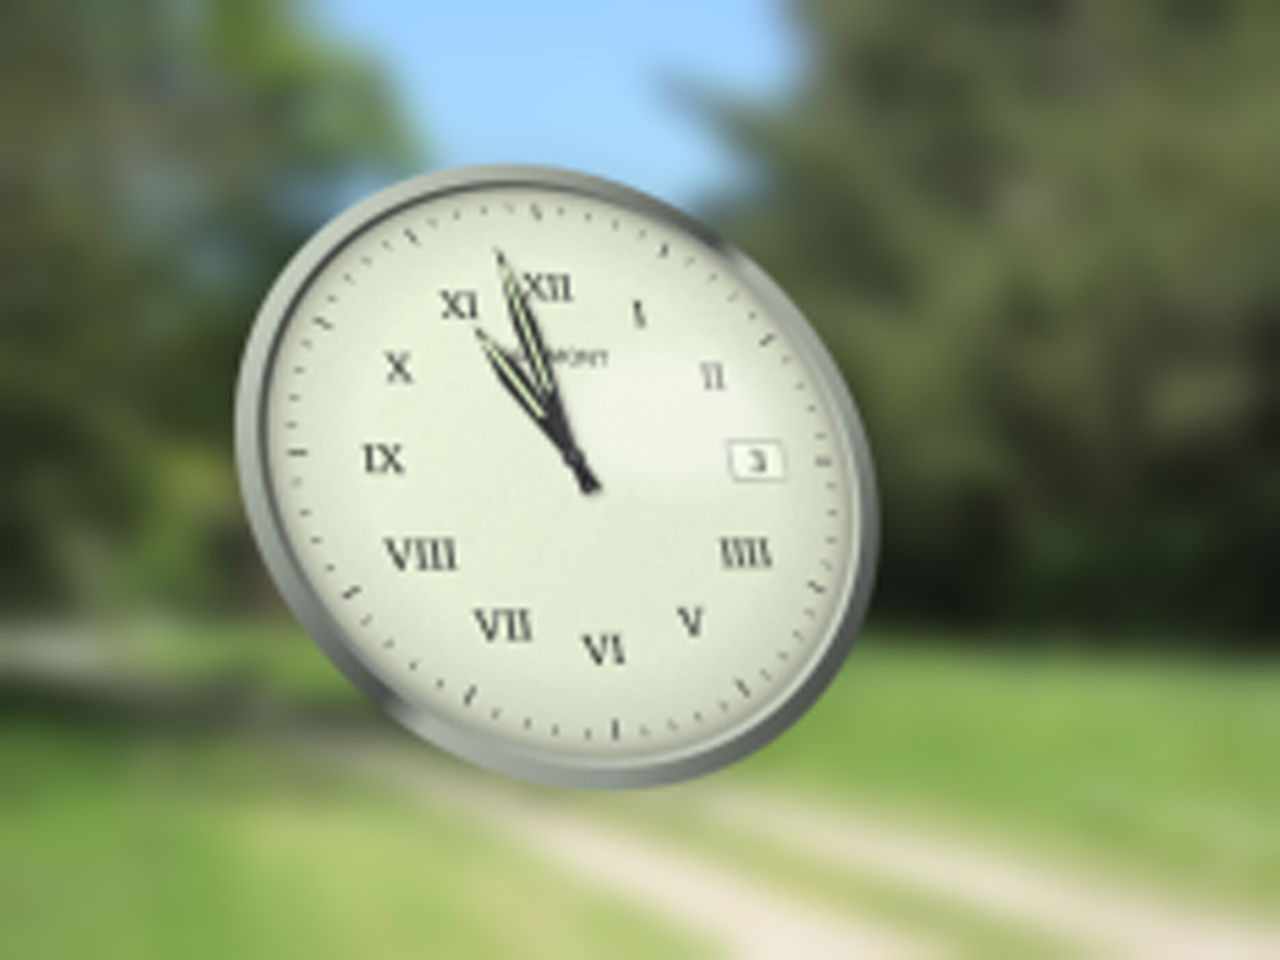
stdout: 10h58
